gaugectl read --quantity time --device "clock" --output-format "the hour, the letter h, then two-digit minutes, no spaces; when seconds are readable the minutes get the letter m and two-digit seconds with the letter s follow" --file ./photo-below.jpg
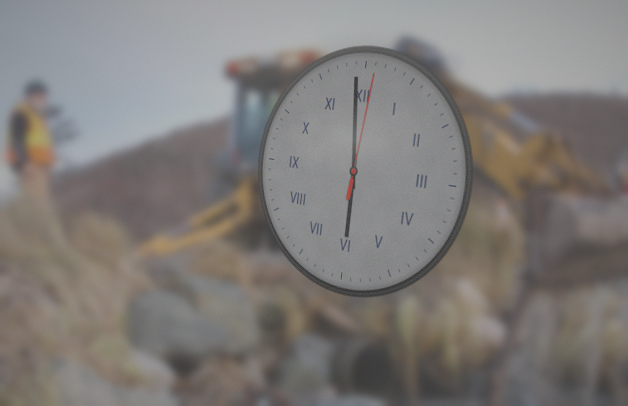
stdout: 5h59m01s
